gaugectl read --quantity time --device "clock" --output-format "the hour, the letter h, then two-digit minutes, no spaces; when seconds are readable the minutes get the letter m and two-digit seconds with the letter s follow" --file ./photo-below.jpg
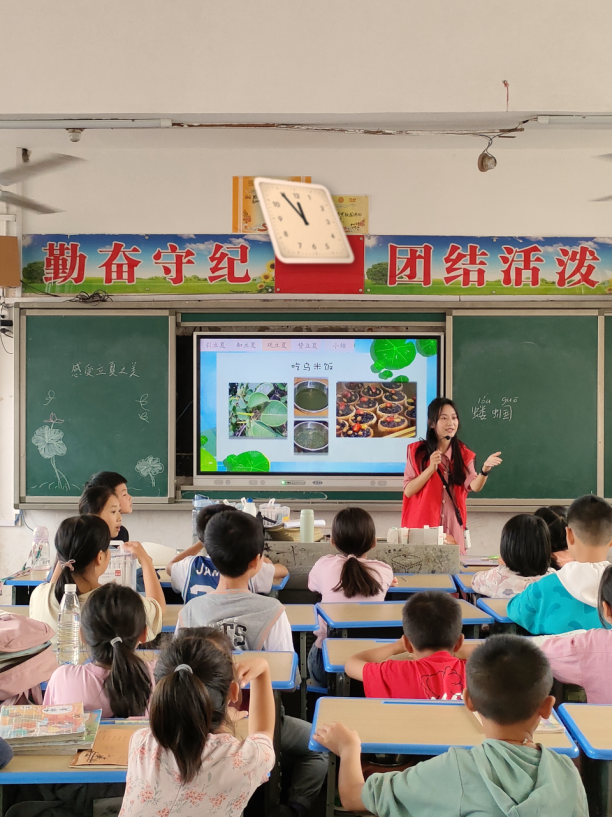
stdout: 11h55
